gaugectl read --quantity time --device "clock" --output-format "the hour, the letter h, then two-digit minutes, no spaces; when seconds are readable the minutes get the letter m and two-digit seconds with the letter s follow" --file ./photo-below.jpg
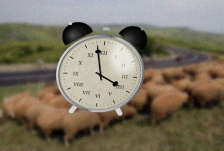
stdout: 3h58
